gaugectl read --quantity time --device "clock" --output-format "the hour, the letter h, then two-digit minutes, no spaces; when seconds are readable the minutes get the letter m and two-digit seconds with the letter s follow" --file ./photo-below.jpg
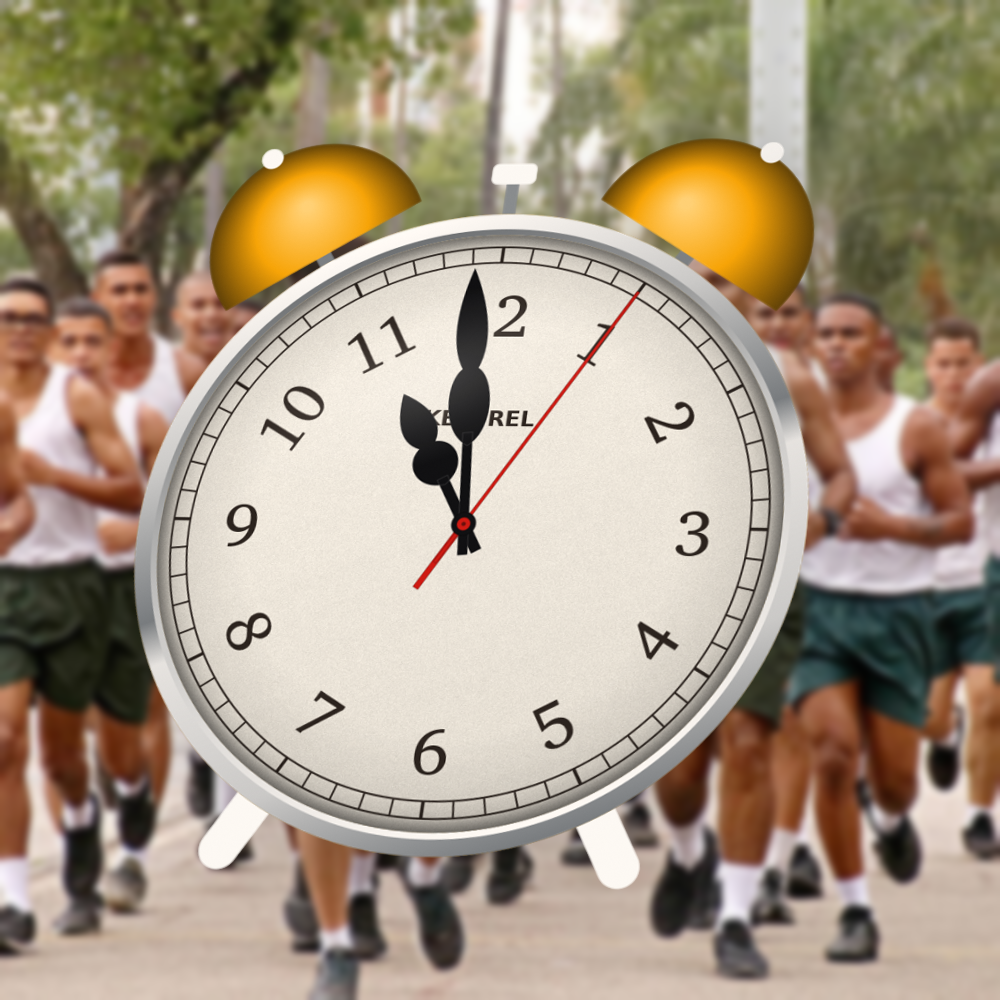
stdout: 10h59m05s
